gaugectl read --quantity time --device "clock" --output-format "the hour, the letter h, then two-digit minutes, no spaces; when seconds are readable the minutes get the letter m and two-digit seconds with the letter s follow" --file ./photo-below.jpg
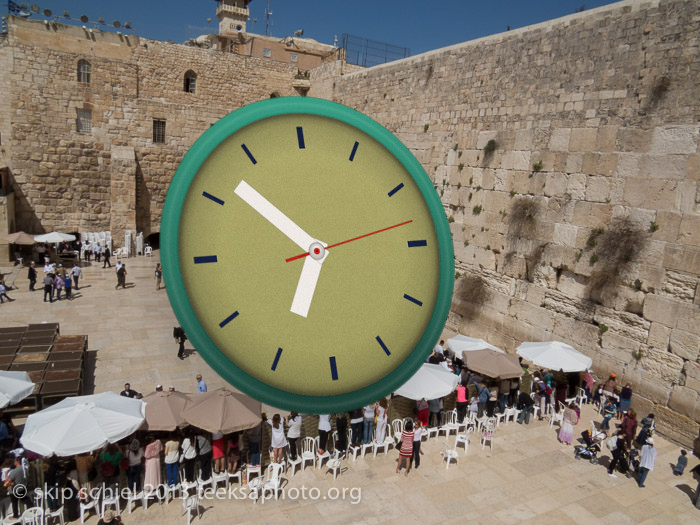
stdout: 6h52m13s
